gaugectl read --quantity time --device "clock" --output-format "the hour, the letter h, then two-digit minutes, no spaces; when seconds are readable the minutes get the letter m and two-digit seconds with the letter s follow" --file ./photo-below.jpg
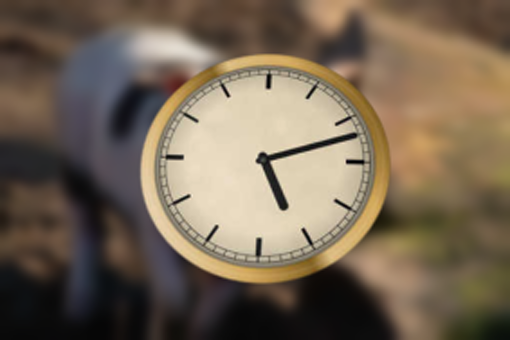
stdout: 5h12
